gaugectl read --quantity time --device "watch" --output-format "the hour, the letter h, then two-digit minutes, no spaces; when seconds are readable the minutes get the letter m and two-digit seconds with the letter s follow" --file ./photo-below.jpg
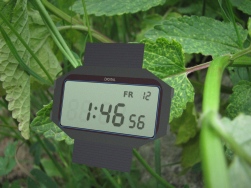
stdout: 1h46m56s
